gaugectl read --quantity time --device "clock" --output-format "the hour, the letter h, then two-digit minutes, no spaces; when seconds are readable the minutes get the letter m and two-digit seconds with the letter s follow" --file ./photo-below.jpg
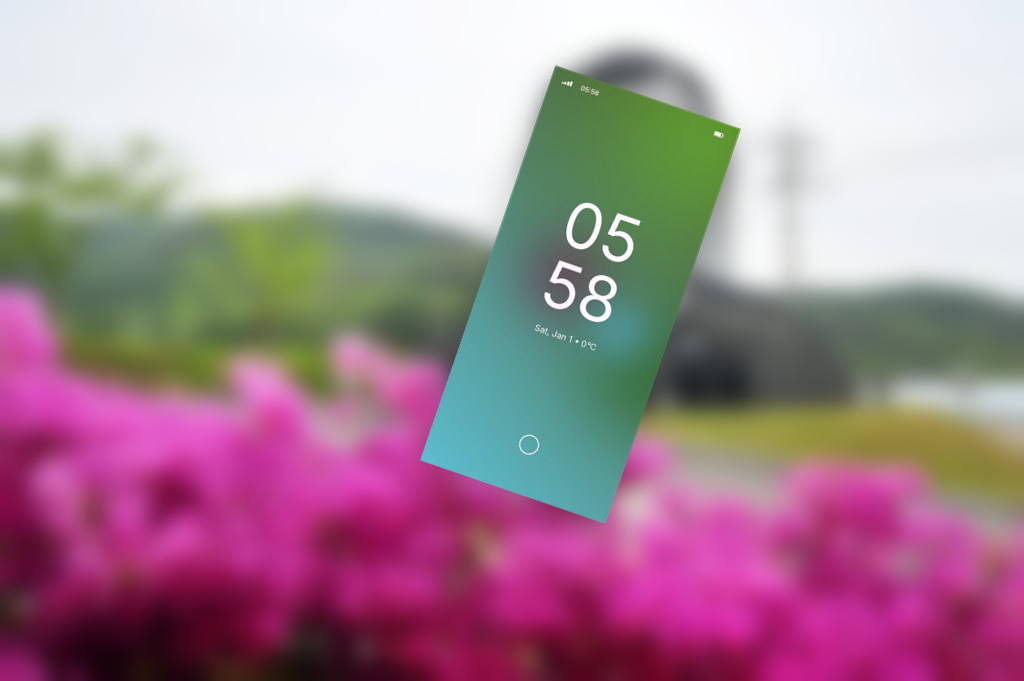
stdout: 5h58
